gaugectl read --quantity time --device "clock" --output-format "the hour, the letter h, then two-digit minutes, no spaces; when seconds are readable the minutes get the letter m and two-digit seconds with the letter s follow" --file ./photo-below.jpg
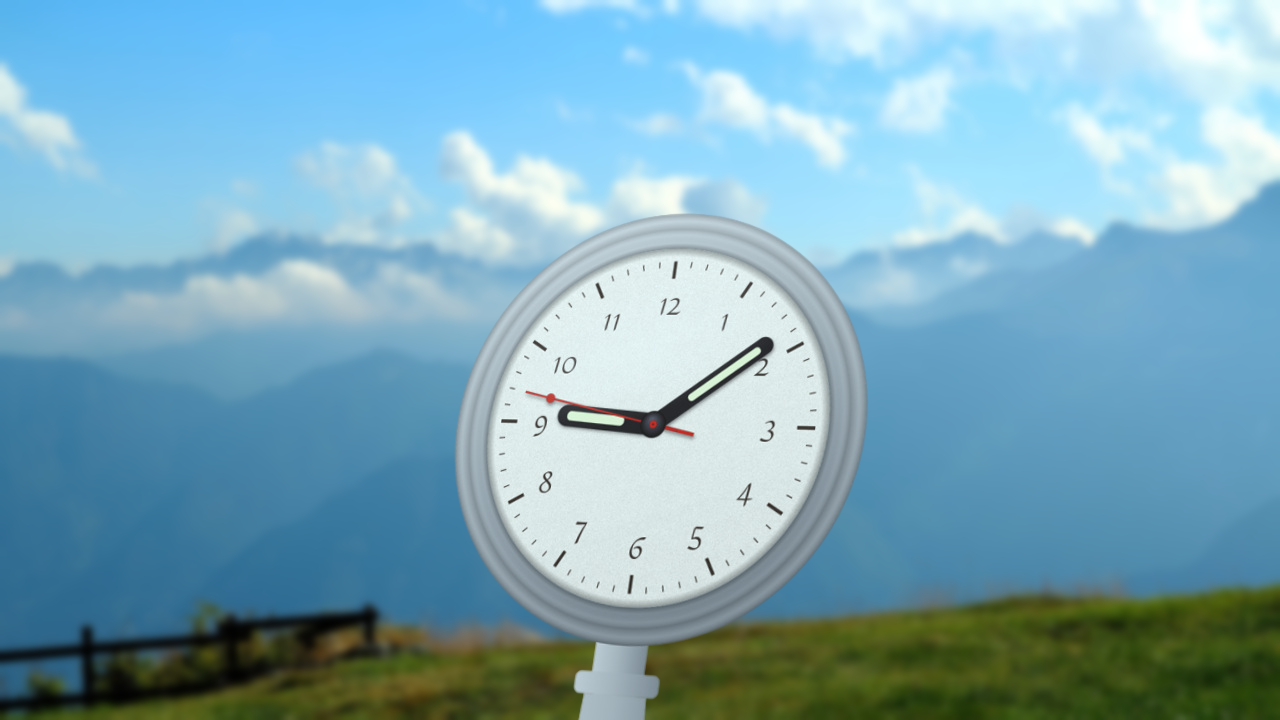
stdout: 9h08m47s
